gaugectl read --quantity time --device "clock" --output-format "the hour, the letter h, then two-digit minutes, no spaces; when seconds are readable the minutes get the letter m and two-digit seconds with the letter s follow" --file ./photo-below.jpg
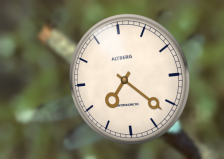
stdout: 7h22
